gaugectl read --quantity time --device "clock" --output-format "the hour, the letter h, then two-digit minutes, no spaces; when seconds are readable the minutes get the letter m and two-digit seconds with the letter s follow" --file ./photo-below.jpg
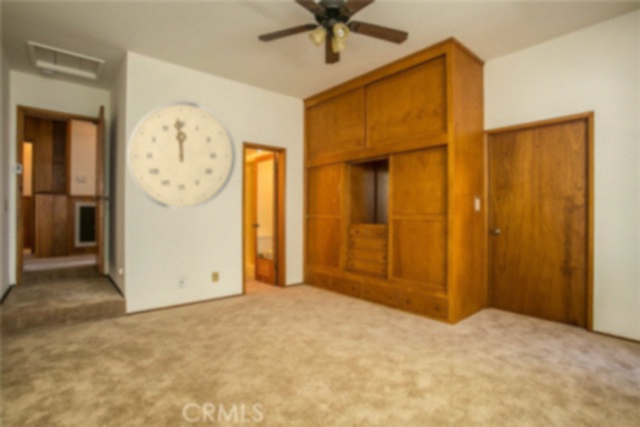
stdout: 11h59
